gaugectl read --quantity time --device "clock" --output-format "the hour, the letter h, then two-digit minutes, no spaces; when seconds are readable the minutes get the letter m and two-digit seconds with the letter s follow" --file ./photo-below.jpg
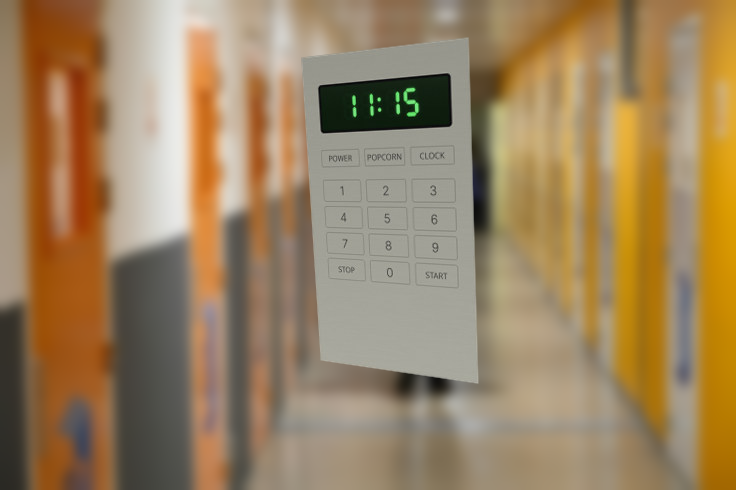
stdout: 11h15
